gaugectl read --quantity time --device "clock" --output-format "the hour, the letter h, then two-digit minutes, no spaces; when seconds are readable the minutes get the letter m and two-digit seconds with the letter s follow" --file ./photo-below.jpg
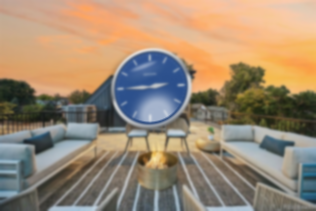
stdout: 2h45
